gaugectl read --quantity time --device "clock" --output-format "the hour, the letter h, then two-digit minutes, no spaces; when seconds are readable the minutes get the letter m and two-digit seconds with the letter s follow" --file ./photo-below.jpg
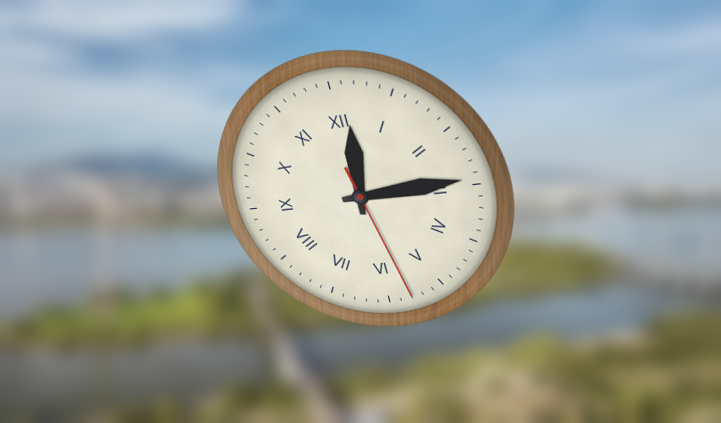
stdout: 12h14m28s
